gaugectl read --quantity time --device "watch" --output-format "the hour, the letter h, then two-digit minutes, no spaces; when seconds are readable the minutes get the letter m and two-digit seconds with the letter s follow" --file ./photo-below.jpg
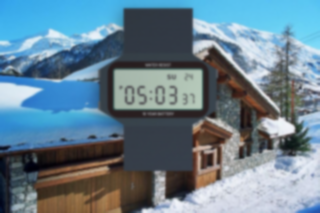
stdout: 5h03
